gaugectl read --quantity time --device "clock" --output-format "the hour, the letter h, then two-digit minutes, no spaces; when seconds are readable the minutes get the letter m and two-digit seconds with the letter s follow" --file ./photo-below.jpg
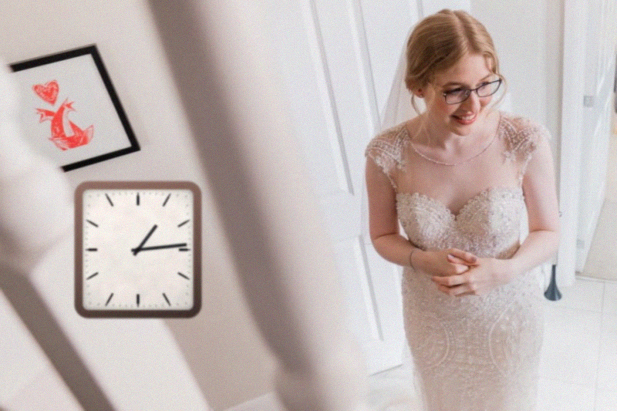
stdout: 1h14
